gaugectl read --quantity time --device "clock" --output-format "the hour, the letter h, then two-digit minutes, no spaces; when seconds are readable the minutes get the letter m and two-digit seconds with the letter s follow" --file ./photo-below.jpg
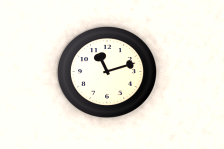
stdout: 11h12
